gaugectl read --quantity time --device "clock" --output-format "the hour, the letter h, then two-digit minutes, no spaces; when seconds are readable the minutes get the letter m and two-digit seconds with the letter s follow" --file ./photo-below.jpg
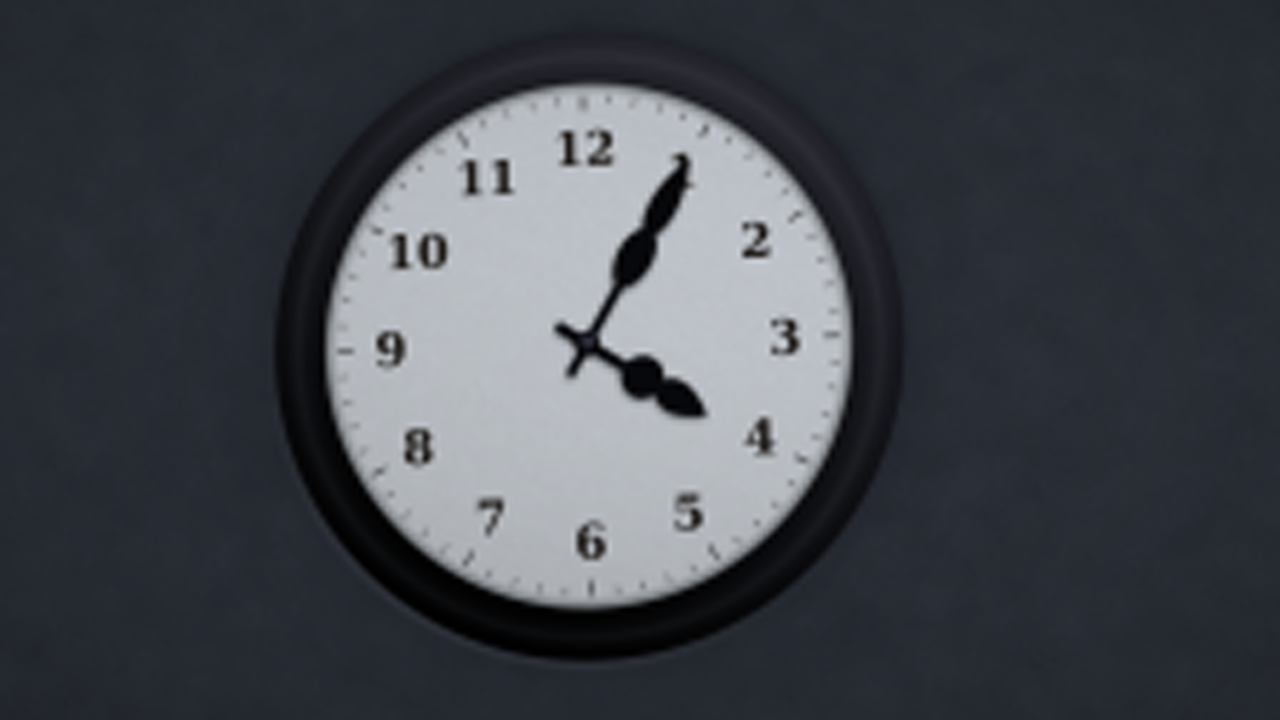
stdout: 4h05
